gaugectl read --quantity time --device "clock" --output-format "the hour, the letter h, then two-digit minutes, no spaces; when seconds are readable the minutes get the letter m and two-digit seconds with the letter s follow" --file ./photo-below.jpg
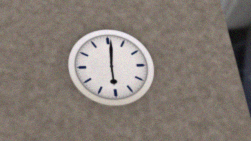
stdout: 6h01
